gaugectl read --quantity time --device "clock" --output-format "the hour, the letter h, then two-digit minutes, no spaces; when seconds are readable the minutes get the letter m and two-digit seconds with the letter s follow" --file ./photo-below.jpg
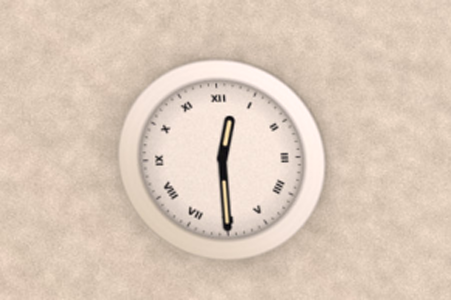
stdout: 12h30
